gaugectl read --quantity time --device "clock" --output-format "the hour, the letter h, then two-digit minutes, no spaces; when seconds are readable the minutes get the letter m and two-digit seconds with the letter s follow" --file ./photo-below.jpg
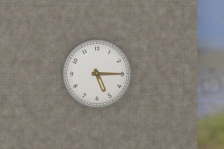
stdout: 5h15
